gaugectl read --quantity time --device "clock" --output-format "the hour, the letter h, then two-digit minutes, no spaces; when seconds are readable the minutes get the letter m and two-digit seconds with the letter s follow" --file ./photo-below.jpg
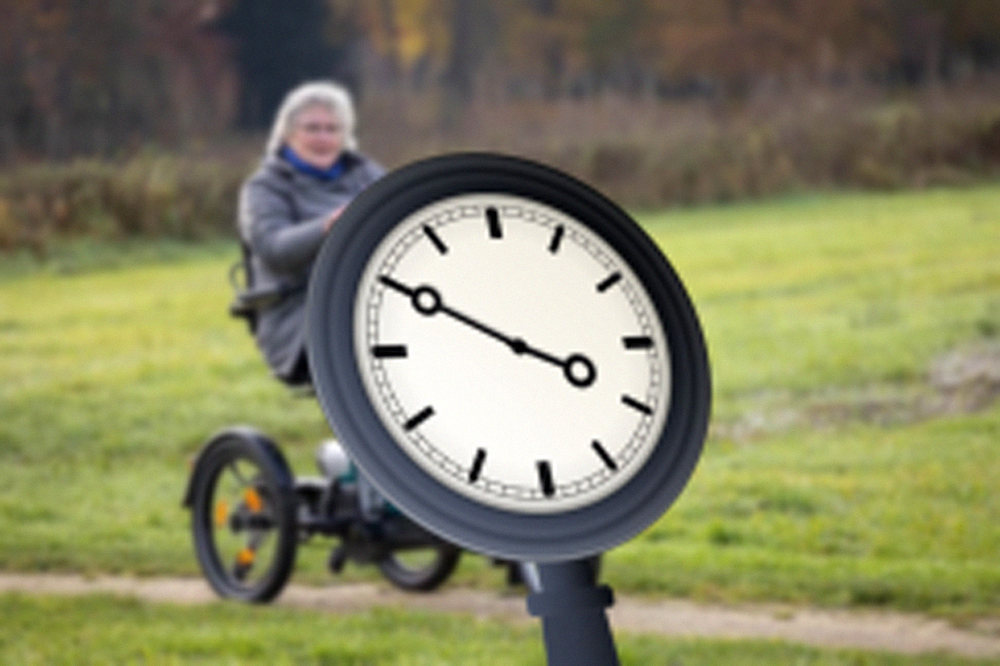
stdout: 3h50
